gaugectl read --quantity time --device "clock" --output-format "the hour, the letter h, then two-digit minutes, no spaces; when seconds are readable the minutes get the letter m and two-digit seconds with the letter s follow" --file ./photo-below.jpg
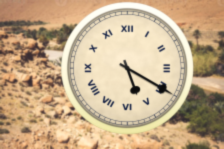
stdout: 5h20
